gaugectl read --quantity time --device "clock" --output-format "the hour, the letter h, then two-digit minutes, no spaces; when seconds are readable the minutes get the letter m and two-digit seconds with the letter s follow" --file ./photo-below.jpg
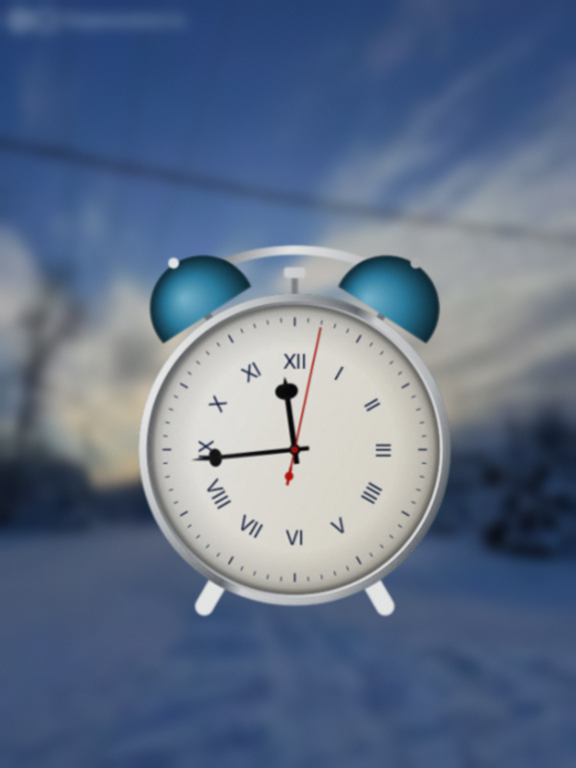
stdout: 11h44m02s
